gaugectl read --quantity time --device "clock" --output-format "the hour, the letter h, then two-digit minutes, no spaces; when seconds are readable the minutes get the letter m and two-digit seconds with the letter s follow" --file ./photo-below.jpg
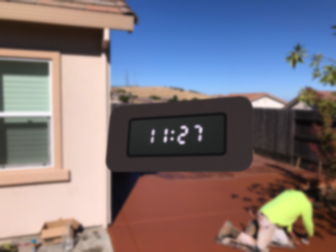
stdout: 11h27
